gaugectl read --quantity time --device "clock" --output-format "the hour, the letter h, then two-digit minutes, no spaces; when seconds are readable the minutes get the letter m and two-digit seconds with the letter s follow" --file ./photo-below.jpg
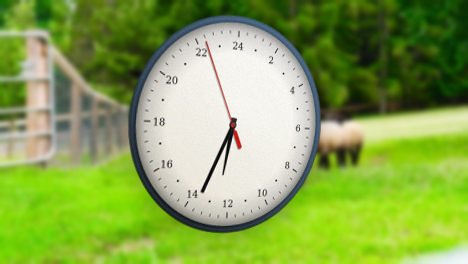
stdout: 12h33m56s
